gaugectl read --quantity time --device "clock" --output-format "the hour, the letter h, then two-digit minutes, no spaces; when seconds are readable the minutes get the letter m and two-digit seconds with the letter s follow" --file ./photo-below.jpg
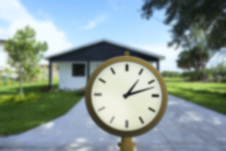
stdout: 1h12
